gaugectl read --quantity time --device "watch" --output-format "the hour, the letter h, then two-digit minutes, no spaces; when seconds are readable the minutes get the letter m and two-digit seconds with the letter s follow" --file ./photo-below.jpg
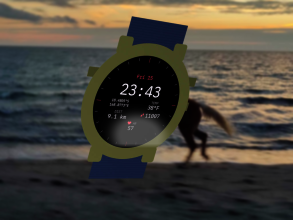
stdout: 23h43
